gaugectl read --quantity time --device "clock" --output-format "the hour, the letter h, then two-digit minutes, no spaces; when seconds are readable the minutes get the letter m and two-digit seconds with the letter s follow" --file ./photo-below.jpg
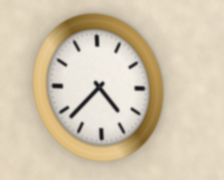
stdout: 4h38
